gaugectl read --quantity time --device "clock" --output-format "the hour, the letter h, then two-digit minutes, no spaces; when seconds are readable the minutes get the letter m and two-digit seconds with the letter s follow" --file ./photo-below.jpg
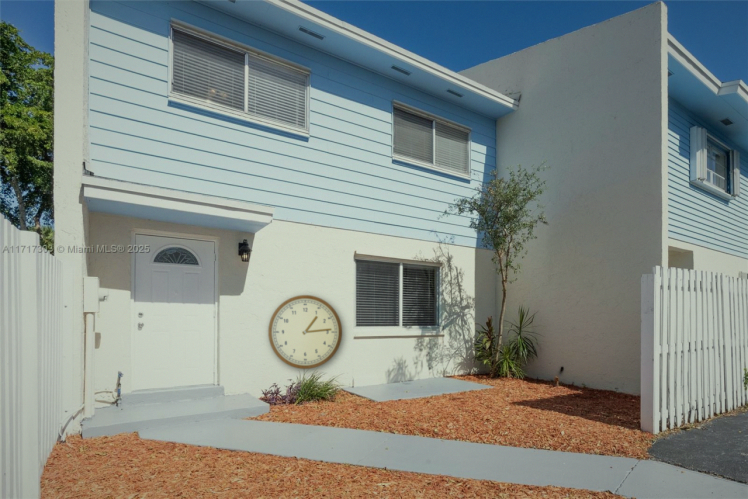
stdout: 1h14
